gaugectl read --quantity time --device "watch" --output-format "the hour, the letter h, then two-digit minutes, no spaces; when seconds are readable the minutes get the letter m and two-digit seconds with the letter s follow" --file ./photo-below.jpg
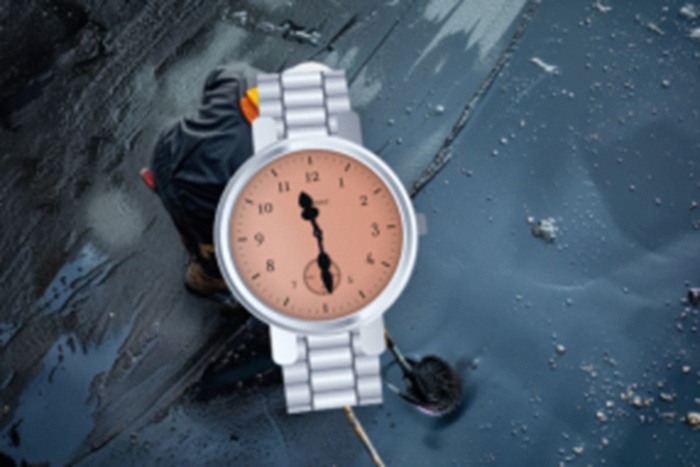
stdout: 11h29
